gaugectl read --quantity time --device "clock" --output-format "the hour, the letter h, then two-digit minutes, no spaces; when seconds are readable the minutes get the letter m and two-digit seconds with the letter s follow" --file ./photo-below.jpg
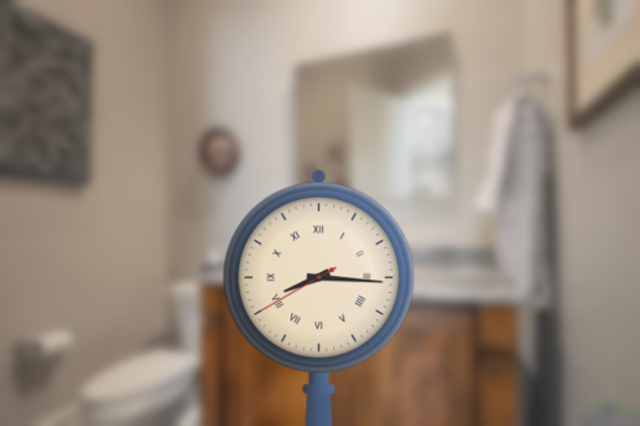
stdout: 8h15m40s
